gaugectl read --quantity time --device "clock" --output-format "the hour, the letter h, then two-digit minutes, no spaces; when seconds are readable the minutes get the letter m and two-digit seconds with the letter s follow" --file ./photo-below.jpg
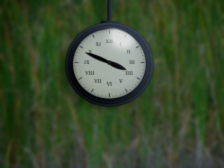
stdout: 3h49
